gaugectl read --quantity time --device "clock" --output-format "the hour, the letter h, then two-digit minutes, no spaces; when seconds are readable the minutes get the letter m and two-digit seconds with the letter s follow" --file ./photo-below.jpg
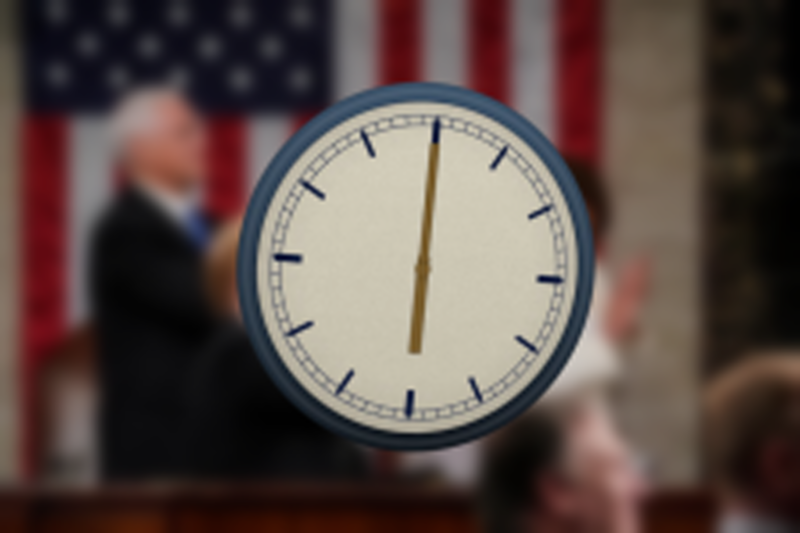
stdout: 6h00
